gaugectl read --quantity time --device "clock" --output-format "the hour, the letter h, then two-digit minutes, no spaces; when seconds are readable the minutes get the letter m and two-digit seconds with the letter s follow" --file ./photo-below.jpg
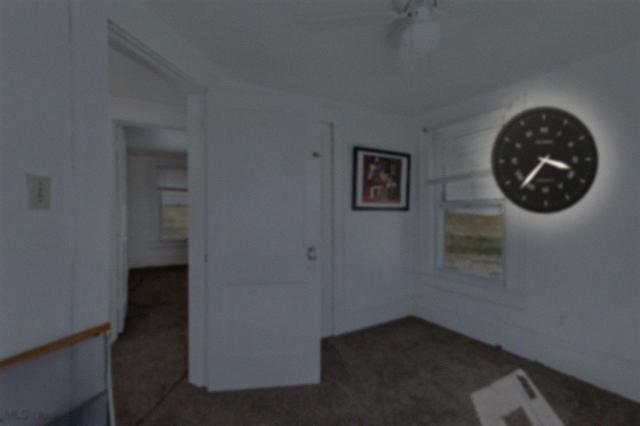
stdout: 3h37
